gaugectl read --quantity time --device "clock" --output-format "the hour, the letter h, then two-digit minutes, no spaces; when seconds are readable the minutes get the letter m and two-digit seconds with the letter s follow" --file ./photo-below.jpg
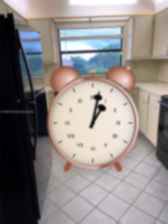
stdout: 1h02
